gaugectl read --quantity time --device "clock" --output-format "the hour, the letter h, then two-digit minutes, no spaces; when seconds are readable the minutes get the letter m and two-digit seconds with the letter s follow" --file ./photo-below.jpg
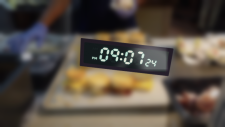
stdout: 9h07m24s
